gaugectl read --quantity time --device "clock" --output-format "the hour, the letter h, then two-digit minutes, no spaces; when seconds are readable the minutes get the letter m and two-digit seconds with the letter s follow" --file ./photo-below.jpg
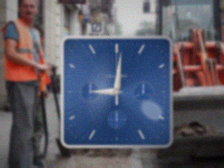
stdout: 9h01
